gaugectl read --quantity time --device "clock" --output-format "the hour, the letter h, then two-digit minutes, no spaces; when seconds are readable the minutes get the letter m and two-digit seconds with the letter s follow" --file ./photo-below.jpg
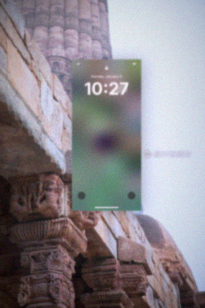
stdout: 10h27
